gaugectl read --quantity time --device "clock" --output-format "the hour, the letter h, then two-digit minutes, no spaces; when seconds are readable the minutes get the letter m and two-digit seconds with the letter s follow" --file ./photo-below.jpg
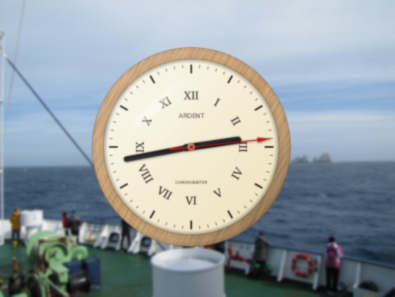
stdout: 2h43m14s
